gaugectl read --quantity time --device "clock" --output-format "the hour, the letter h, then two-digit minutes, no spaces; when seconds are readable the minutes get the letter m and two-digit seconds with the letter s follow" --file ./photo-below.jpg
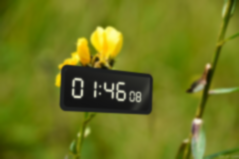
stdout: 1h46
